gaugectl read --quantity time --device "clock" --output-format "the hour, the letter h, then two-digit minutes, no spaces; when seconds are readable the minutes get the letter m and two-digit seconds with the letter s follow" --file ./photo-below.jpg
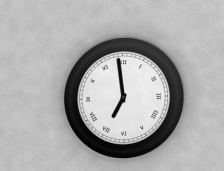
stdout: 6h59
